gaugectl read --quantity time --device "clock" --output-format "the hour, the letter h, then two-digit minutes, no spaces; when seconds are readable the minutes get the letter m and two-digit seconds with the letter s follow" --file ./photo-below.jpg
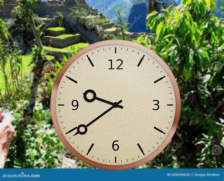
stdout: 9h39
